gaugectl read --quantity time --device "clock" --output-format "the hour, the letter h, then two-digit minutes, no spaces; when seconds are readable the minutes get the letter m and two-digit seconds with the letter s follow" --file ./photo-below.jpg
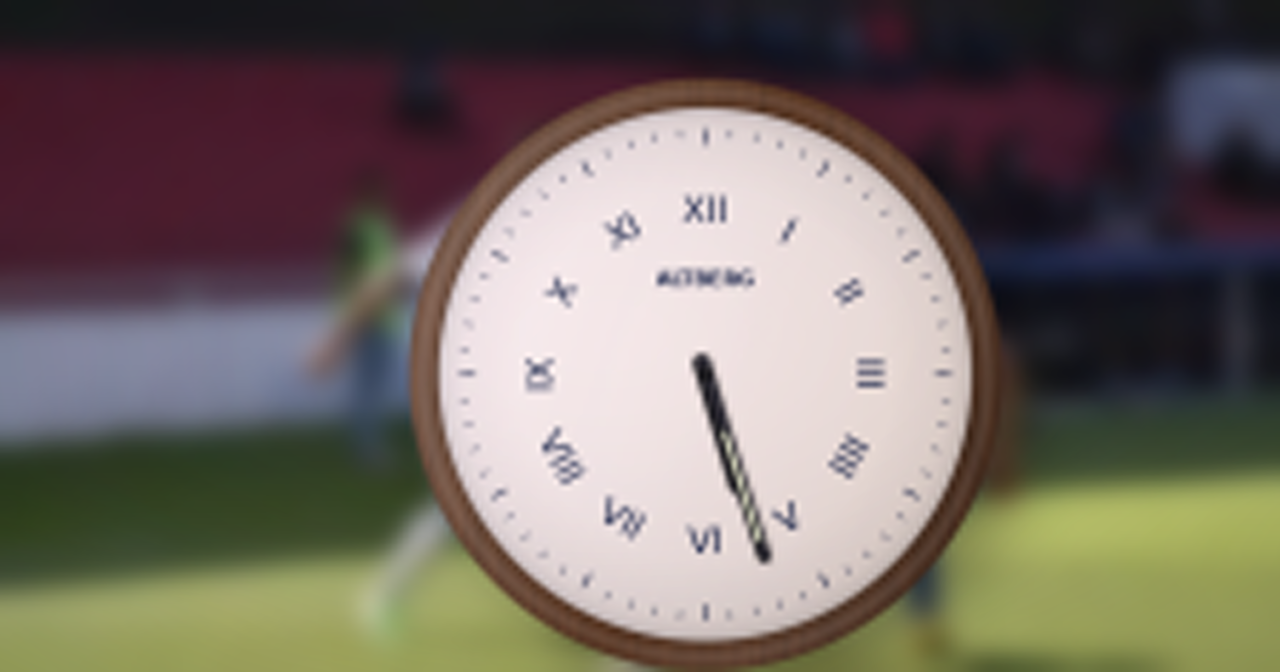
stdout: 5h27
